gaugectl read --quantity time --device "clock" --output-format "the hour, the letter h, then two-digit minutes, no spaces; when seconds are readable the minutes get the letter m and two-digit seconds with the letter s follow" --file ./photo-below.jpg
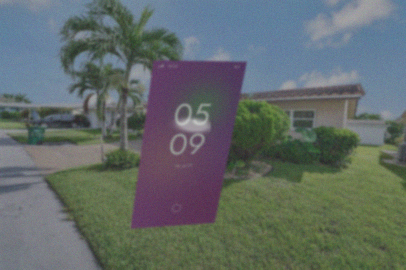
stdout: 5h09
